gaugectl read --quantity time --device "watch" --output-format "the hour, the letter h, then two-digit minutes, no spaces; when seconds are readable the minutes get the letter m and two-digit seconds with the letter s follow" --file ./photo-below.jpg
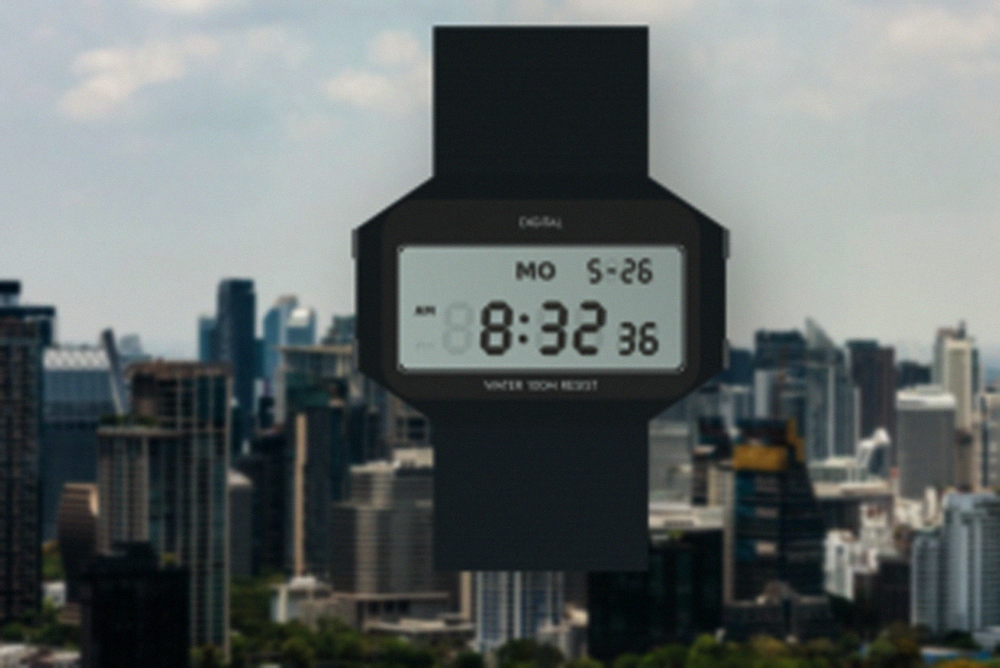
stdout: 8h32m36s
